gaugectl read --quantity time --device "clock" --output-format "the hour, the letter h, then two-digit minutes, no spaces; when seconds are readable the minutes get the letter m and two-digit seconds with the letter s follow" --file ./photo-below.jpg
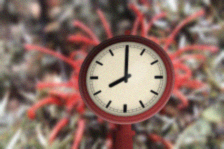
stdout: 8h00
